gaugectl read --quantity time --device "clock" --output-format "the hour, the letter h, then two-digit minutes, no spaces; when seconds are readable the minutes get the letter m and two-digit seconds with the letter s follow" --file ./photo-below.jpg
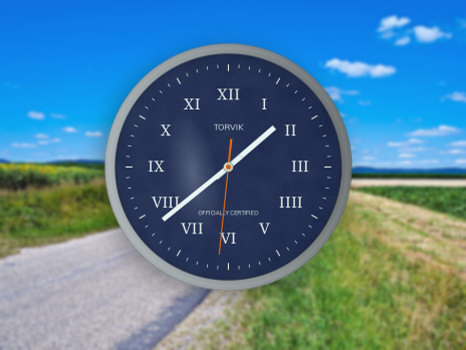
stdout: 1h38m31s
